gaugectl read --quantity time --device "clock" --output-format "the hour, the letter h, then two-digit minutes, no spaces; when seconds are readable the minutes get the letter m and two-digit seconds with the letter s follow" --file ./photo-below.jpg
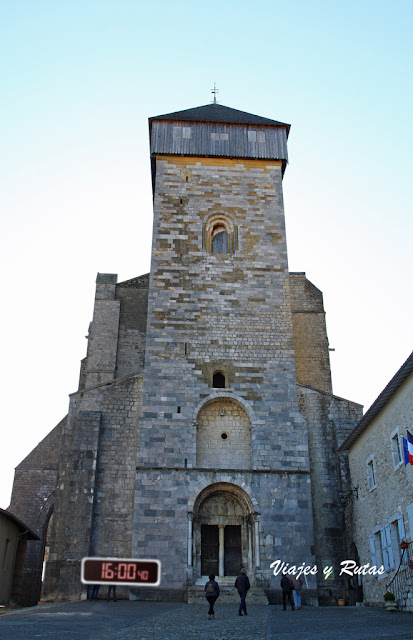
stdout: 16h00
